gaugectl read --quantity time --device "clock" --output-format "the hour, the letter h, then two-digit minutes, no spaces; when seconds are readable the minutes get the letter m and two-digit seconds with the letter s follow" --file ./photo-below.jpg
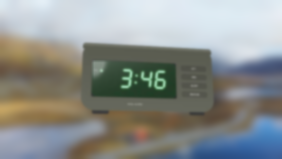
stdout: 3h46
